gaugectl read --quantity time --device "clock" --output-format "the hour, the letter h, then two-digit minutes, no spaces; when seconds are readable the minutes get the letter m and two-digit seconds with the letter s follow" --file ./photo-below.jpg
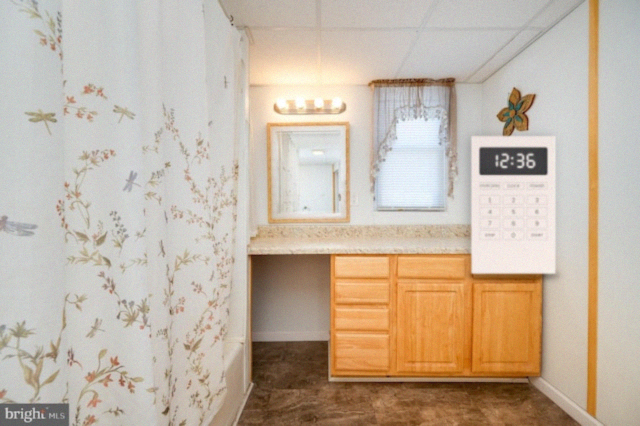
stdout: 12h36
